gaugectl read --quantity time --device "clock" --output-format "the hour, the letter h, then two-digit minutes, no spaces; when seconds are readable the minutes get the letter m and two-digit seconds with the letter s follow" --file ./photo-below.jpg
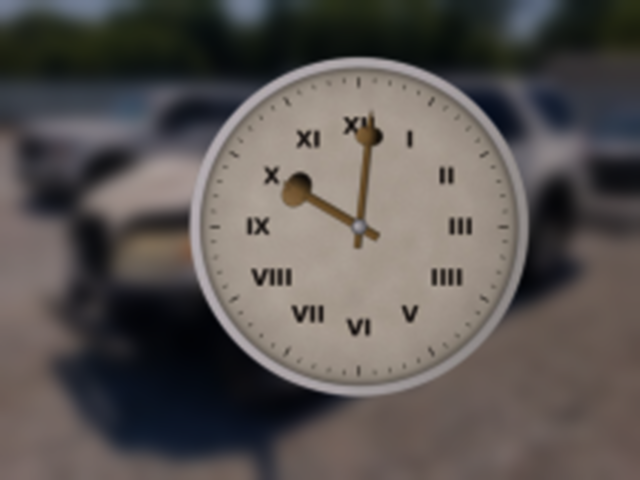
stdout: 10h01
